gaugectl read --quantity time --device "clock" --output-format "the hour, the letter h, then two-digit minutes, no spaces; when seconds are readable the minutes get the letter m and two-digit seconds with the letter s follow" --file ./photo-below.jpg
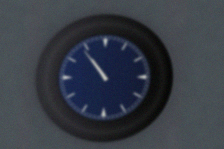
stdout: 10h54
